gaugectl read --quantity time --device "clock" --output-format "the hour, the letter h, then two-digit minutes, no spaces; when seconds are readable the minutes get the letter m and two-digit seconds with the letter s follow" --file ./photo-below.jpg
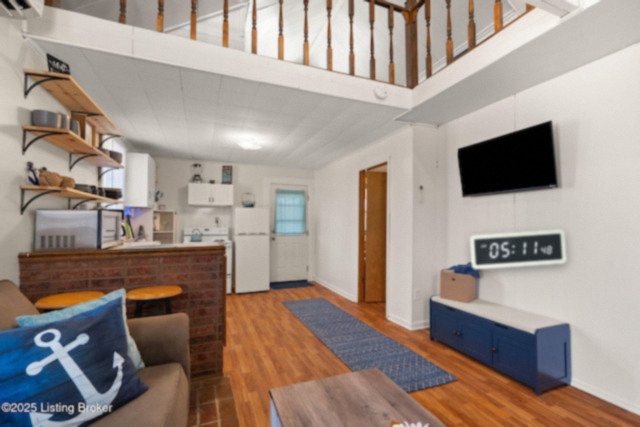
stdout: 5h11
